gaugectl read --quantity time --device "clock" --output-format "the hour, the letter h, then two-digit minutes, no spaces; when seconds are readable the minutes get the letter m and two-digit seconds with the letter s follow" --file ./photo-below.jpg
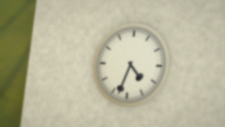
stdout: 4h33
